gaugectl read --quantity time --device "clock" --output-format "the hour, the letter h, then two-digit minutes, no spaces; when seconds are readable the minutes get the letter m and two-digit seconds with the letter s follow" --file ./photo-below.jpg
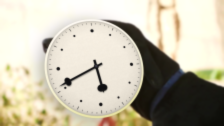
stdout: 5h41
